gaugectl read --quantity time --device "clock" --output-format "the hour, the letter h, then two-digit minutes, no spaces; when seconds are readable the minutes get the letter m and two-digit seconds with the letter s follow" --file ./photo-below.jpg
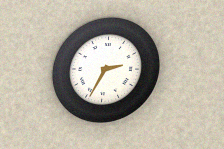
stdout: 2h34
